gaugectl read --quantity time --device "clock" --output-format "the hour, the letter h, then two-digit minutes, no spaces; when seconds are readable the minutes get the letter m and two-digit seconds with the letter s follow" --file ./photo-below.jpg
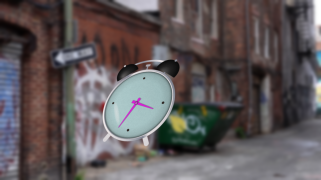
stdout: 3h34
